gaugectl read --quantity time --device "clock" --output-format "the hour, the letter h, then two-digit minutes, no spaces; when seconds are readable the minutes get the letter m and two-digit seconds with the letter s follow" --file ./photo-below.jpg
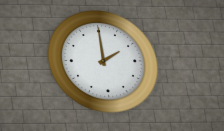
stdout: 2h00
